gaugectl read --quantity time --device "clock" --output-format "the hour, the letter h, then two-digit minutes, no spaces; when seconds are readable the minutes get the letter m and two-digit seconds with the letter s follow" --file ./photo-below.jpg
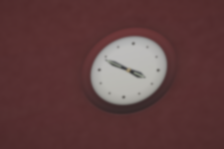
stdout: 3h49
